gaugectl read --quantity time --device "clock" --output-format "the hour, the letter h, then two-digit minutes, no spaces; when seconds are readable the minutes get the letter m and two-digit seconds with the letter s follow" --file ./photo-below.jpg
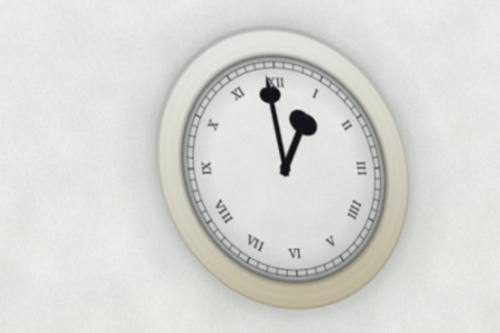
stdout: 12h59
